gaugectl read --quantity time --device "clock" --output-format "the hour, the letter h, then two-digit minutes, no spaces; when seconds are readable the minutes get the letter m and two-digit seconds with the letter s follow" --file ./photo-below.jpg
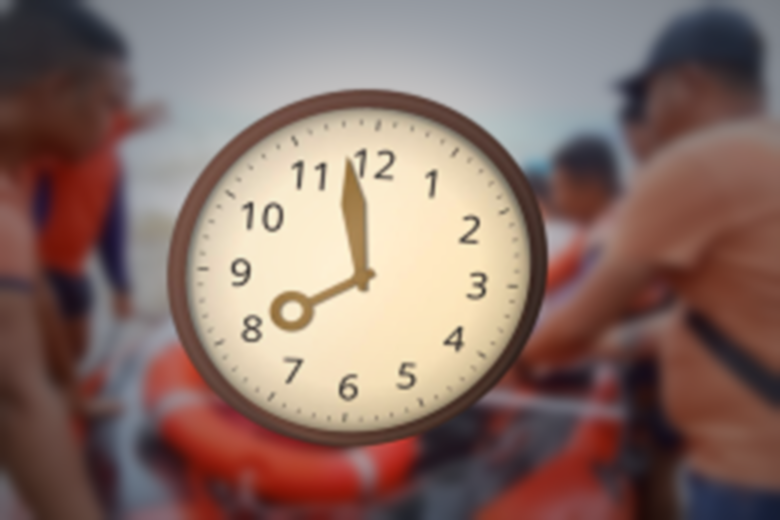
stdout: 7h58
